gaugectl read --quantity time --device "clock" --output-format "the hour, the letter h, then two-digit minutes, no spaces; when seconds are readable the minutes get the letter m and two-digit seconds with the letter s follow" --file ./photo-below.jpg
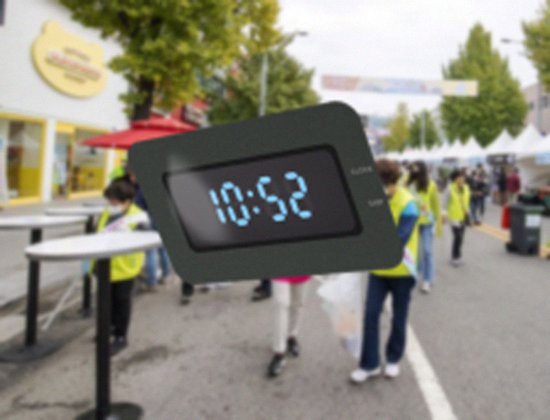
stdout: 10h52
